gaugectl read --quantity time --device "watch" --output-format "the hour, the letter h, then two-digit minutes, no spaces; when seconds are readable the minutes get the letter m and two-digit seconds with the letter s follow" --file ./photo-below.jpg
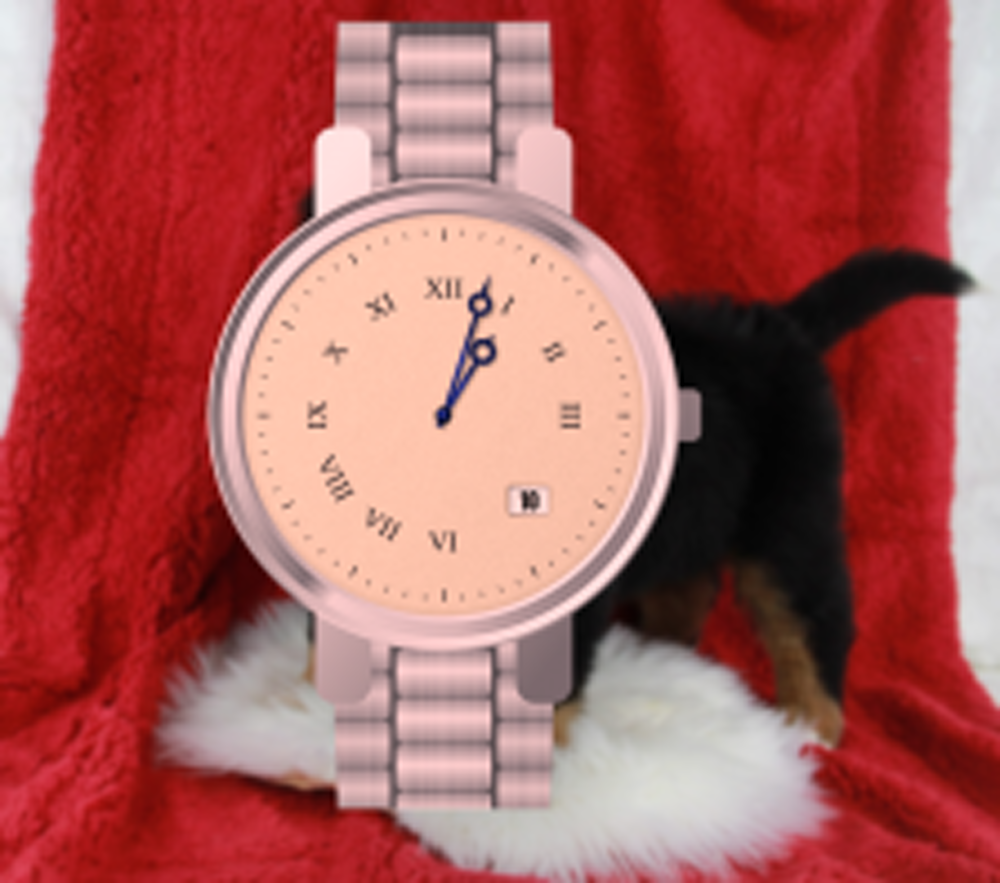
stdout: 1h03
